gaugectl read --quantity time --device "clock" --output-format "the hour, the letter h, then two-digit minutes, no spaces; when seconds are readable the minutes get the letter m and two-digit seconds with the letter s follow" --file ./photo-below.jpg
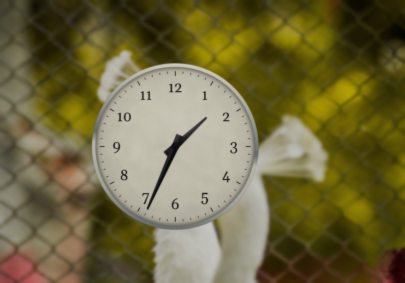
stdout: 1h34
